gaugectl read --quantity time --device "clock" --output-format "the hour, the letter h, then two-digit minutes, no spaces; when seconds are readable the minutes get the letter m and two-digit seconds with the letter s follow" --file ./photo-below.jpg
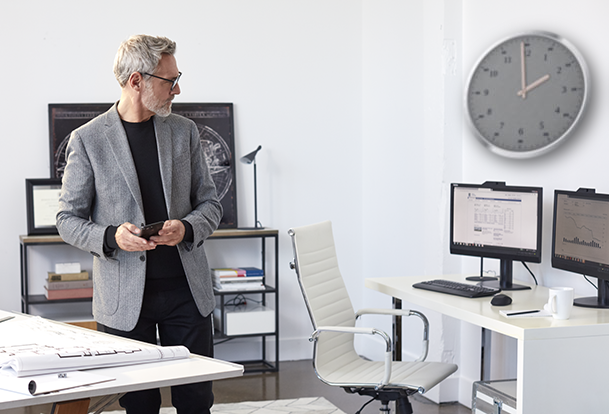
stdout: 1h59
